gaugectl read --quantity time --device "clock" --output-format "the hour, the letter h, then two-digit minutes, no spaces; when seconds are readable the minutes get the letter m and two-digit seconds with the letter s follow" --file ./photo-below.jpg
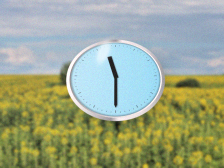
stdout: 11h30
